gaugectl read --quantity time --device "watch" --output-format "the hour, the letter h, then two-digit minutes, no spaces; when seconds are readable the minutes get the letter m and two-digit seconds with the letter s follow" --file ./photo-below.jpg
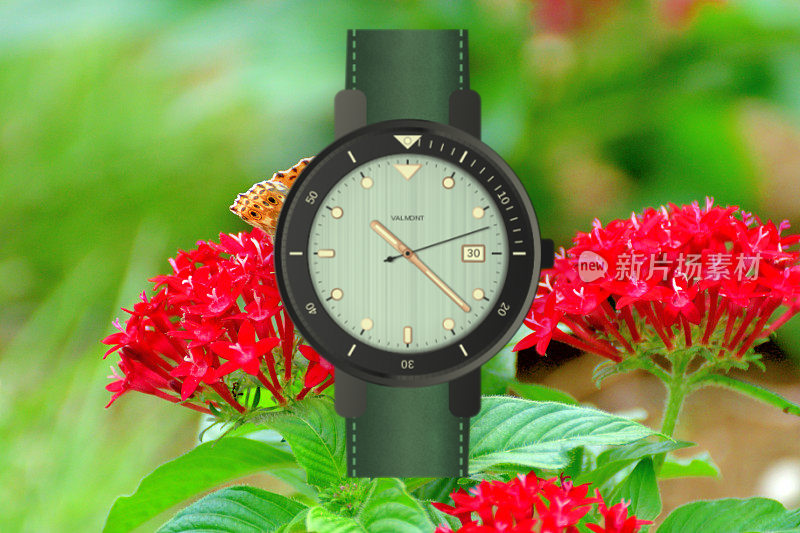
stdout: 10h22m12s
